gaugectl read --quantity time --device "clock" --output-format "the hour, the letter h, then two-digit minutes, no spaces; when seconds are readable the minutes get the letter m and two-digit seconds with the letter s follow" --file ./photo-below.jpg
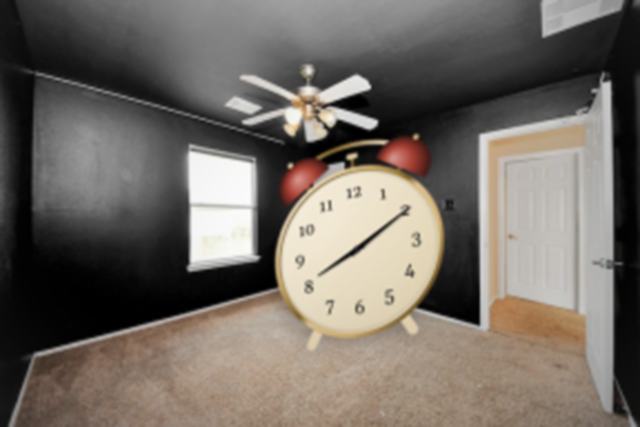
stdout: 8h10
